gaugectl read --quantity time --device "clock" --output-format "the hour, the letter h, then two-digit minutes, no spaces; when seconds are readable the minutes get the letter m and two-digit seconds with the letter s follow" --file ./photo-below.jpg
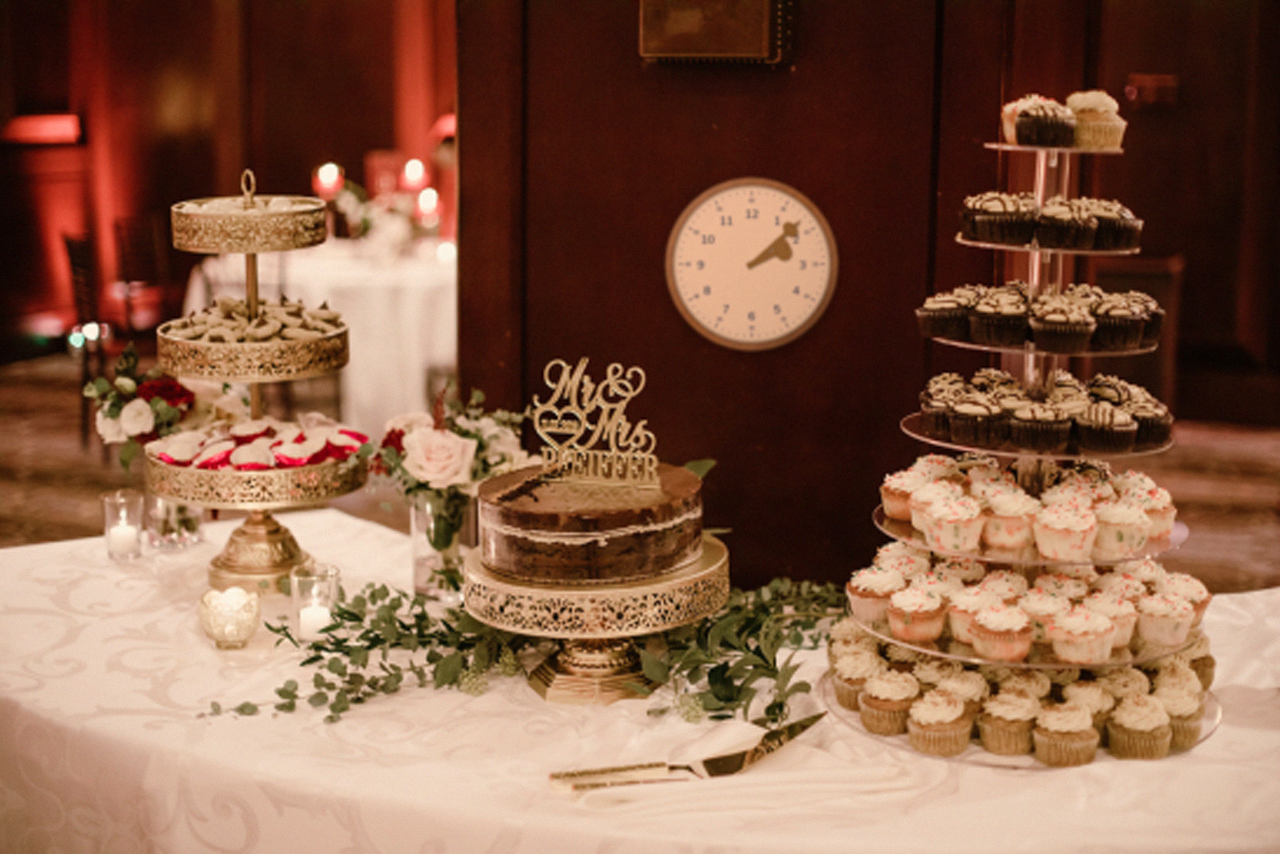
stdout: 2h08
